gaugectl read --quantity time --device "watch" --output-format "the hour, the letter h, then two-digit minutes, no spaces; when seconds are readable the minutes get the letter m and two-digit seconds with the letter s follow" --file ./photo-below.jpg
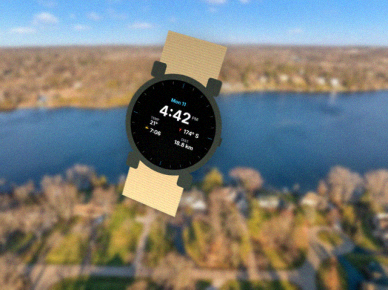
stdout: 4h42
